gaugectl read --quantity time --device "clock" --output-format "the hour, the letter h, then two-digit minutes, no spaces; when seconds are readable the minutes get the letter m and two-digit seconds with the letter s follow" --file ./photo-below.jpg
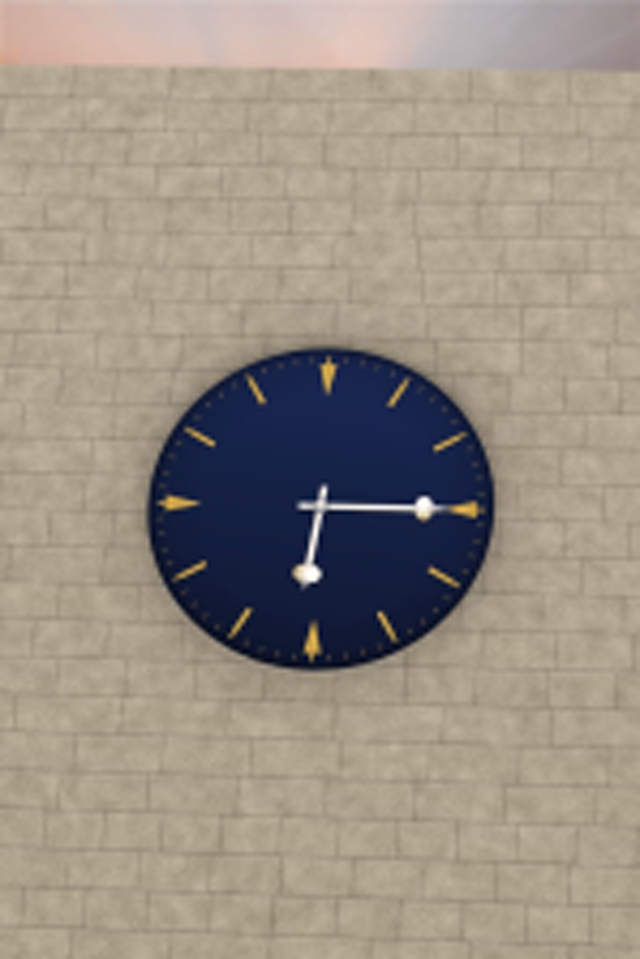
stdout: 6h15
